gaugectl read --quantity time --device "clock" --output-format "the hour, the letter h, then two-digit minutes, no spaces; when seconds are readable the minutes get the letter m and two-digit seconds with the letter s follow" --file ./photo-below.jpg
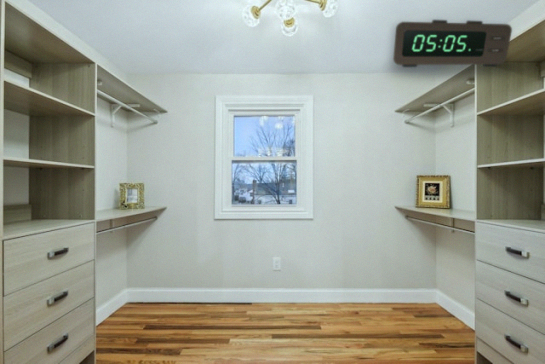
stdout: 5h05
